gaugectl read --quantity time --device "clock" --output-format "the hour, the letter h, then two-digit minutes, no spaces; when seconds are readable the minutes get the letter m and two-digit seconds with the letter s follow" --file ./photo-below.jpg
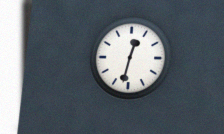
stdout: 12h32
